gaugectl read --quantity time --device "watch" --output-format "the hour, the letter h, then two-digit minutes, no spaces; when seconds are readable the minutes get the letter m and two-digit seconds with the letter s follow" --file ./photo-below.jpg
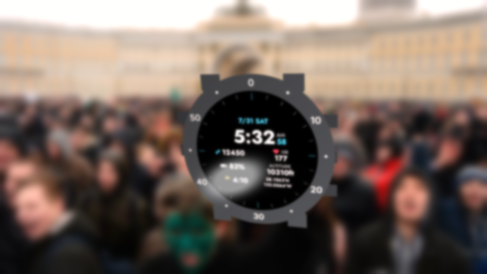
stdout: 5h32
